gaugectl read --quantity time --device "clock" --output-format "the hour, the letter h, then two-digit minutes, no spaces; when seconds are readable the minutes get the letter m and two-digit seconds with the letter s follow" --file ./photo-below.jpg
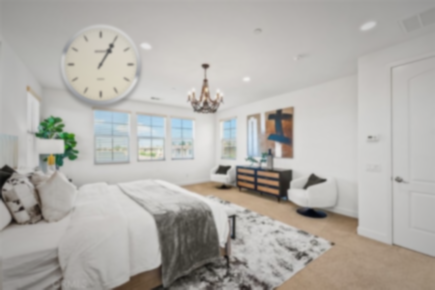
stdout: 1h05
